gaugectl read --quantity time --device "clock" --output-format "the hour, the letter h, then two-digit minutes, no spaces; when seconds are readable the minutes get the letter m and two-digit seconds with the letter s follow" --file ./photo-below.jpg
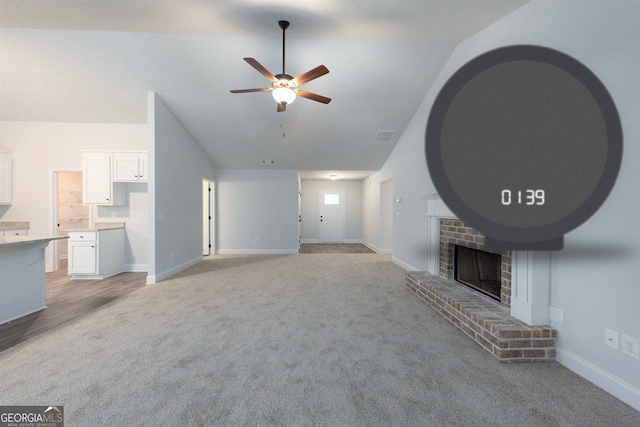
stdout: 1h39
